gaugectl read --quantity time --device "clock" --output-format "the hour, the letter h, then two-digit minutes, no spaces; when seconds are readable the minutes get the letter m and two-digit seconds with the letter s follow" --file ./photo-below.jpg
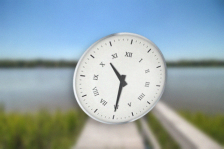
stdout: 10h30
